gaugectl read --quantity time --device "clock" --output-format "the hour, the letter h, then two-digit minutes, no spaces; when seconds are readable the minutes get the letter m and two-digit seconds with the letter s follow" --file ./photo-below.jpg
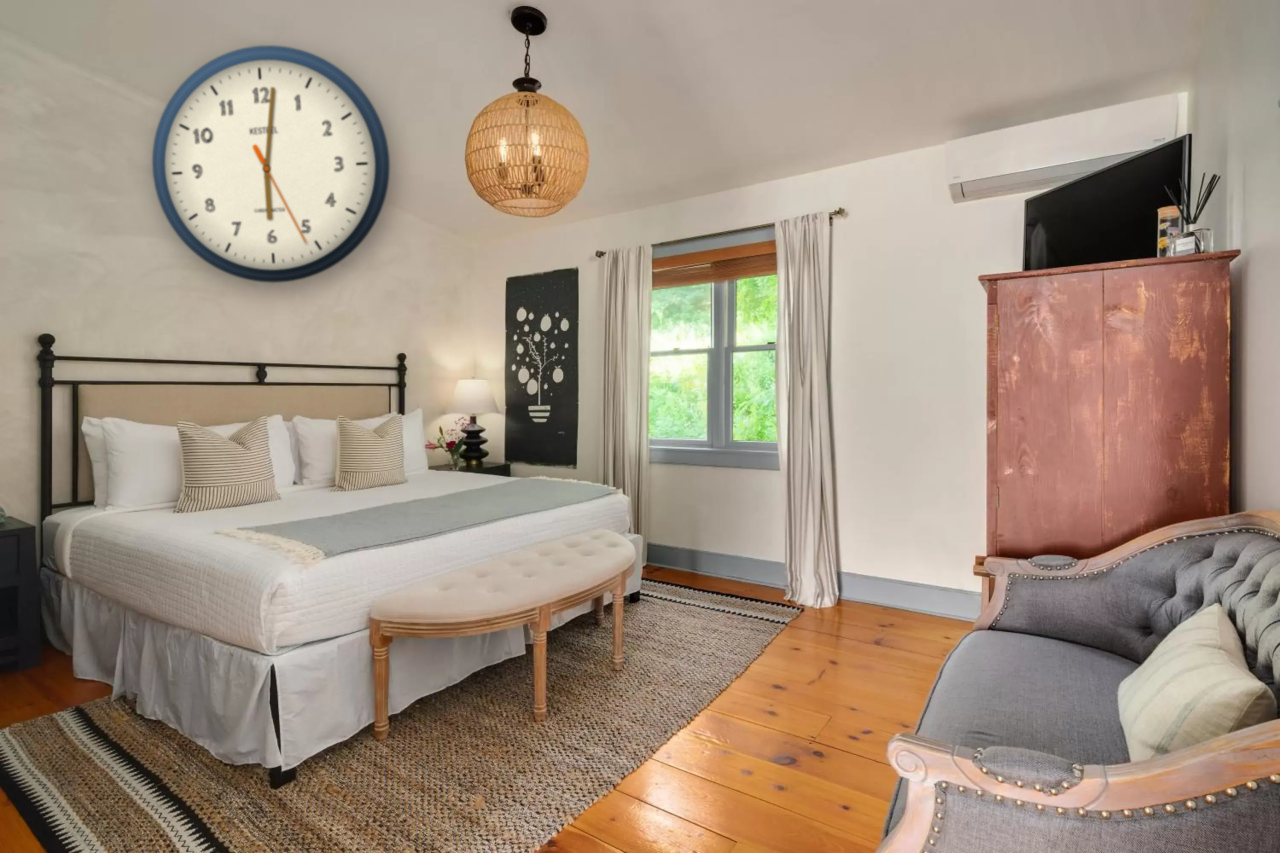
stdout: 6h01m26s
